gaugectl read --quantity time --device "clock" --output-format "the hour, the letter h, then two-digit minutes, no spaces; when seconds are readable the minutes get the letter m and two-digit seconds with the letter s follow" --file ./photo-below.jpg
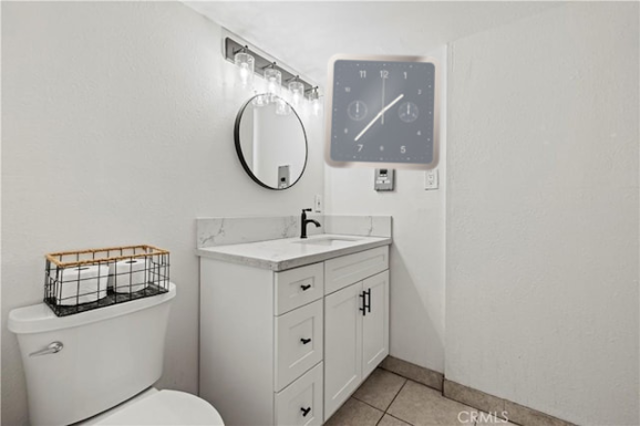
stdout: 1h37
